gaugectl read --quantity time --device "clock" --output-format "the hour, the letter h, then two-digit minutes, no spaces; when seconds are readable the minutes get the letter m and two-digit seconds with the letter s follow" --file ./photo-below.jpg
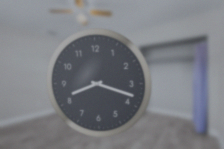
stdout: 8h18
